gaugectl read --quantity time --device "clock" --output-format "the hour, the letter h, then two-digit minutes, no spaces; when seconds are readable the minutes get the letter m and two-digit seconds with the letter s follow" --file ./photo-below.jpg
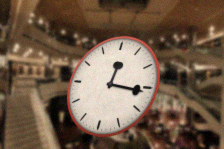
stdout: 12h16
